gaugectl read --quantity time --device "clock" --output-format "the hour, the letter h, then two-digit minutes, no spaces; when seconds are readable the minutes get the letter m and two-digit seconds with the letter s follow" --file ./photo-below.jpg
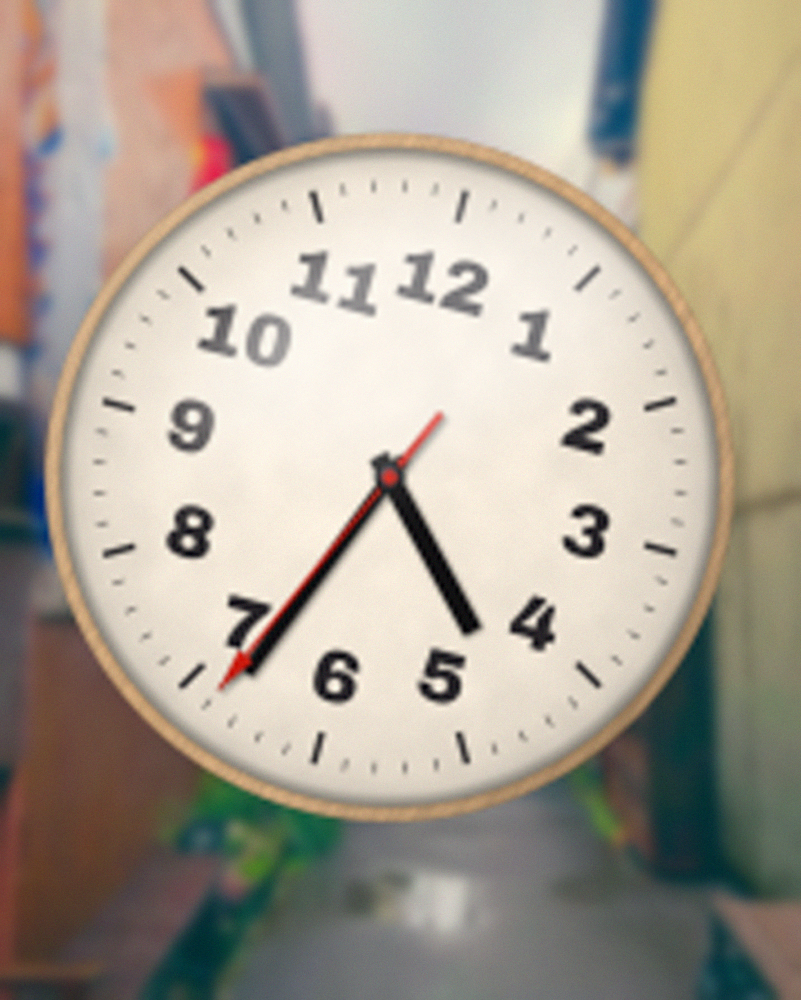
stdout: 4h33m34s
